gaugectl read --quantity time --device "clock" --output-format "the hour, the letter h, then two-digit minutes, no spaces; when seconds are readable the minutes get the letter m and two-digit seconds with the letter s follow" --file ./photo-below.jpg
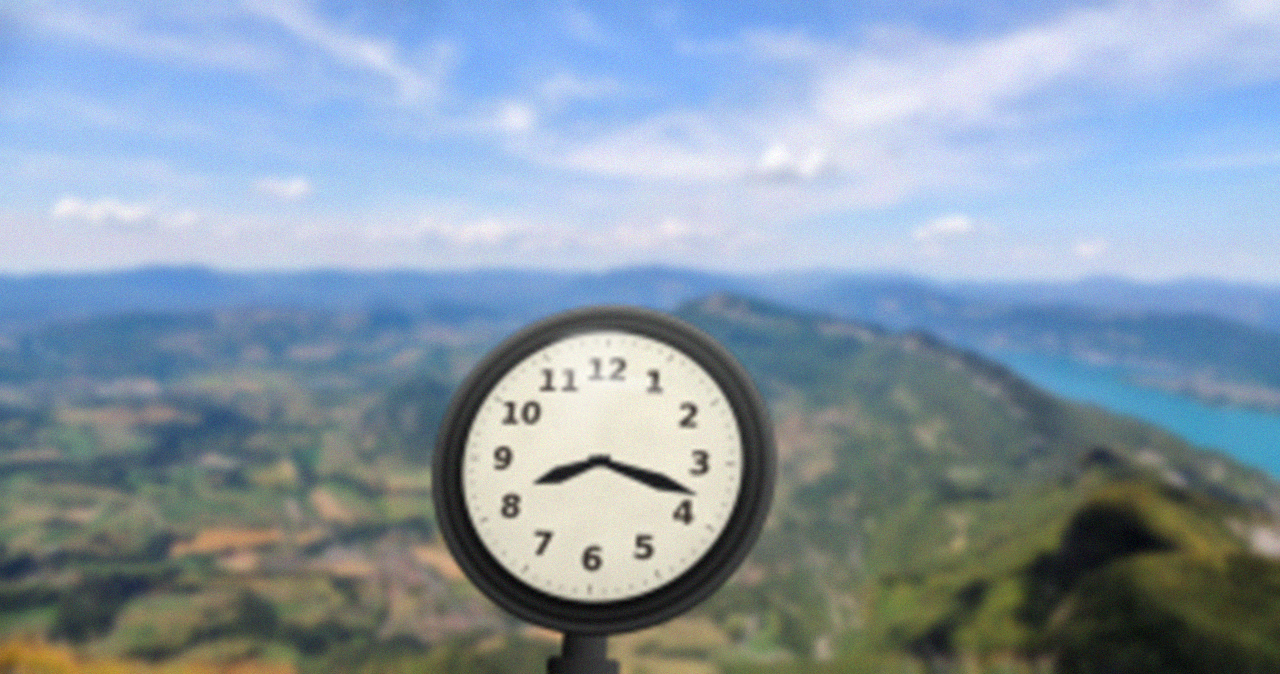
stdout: 8h18
